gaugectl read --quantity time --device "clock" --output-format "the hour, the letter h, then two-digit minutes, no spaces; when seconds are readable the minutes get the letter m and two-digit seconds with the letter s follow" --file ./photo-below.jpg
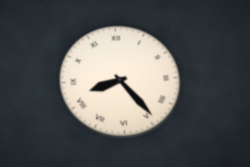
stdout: 8h24
